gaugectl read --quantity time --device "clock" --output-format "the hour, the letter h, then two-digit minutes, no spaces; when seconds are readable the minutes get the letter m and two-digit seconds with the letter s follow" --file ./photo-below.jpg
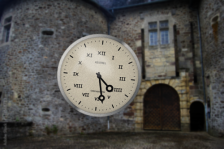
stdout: 4h28
